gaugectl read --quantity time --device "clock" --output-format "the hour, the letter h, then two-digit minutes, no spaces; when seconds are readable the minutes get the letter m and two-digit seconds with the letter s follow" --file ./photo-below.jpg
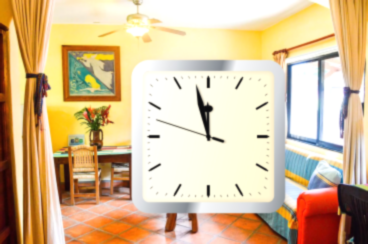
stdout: 11h57m48s
